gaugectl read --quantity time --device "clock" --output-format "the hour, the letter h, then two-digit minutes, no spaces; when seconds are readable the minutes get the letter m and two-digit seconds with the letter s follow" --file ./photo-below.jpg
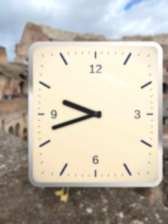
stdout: 9h42
